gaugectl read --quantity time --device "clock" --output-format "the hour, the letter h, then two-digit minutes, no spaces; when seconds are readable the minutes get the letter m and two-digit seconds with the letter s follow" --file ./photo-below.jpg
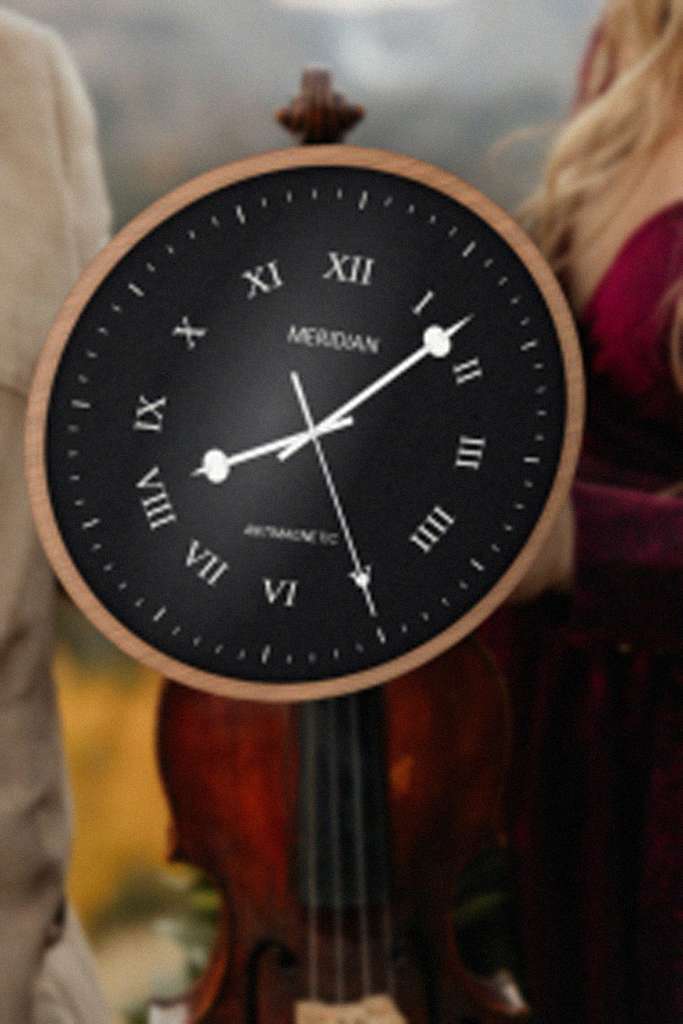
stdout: 8h07m25s
